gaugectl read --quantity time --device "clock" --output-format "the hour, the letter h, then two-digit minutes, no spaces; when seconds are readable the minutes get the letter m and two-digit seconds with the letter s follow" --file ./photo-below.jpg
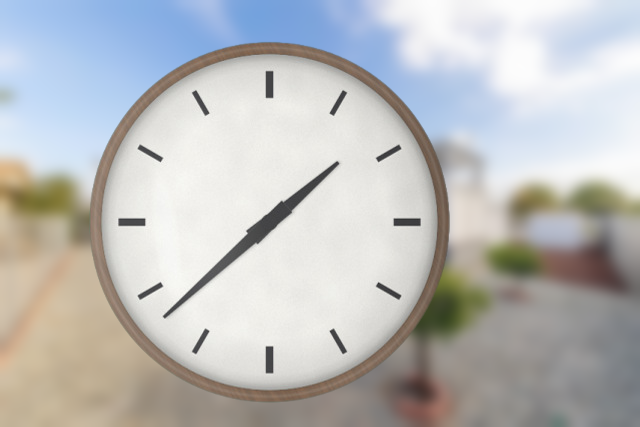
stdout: 1h38
